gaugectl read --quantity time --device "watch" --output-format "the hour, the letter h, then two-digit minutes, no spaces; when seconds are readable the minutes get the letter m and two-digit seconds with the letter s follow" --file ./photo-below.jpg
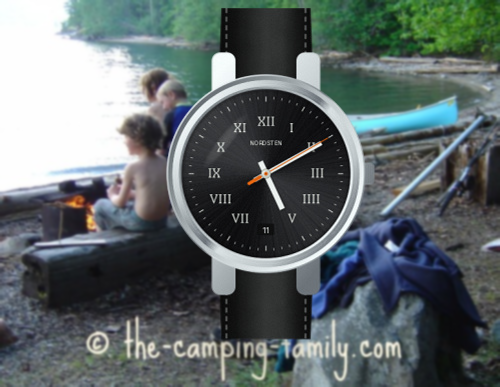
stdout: 5h10m10s
